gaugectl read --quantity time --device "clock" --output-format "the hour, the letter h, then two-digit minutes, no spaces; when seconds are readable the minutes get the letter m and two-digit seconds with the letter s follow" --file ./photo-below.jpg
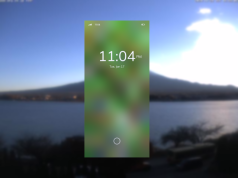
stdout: 11h04
